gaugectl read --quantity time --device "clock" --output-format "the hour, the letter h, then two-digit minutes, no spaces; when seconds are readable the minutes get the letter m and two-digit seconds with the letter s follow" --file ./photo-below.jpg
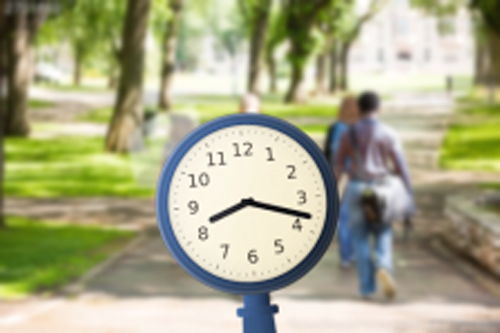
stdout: 8h18
